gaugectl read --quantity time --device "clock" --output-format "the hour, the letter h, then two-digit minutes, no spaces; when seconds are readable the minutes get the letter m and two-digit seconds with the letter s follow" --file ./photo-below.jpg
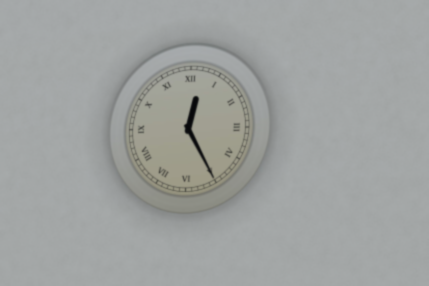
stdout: 12h25
